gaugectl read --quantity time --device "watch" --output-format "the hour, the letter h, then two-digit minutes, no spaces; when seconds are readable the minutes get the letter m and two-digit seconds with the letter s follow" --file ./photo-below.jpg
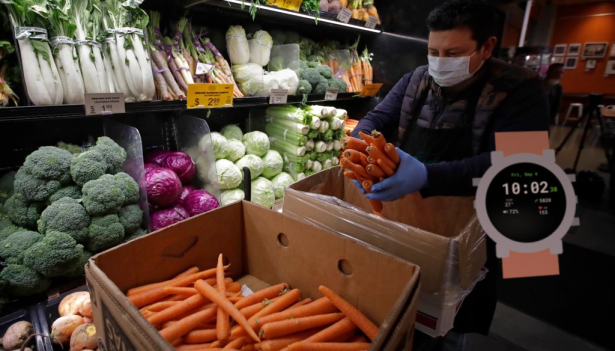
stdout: 10h02
